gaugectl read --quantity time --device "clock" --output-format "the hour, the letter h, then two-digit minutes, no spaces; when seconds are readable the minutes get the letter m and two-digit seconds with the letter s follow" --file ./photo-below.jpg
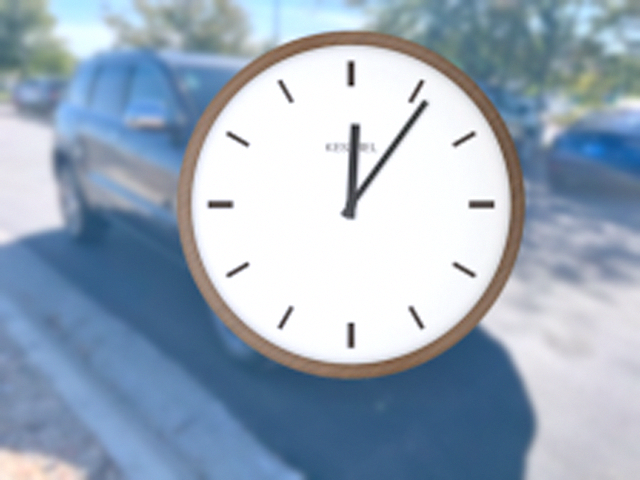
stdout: 12h06
